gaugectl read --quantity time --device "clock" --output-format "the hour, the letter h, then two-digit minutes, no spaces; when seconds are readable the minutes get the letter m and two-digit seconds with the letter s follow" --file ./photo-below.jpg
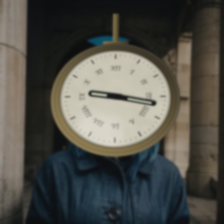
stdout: 9h17
